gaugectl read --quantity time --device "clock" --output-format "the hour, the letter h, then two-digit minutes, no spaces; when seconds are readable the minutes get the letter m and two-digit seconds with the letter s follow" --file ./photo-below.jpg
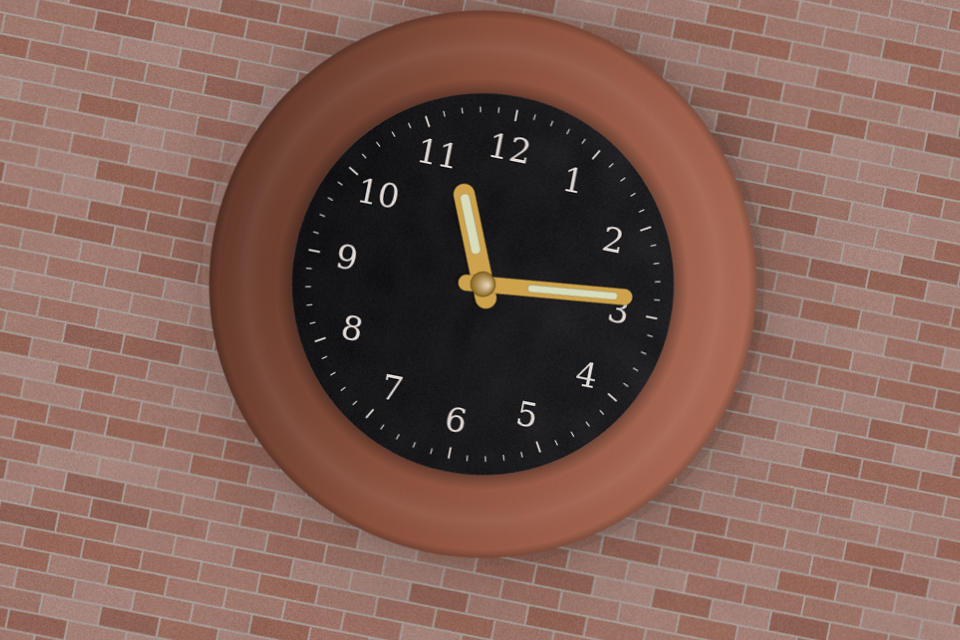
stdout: 11h14
